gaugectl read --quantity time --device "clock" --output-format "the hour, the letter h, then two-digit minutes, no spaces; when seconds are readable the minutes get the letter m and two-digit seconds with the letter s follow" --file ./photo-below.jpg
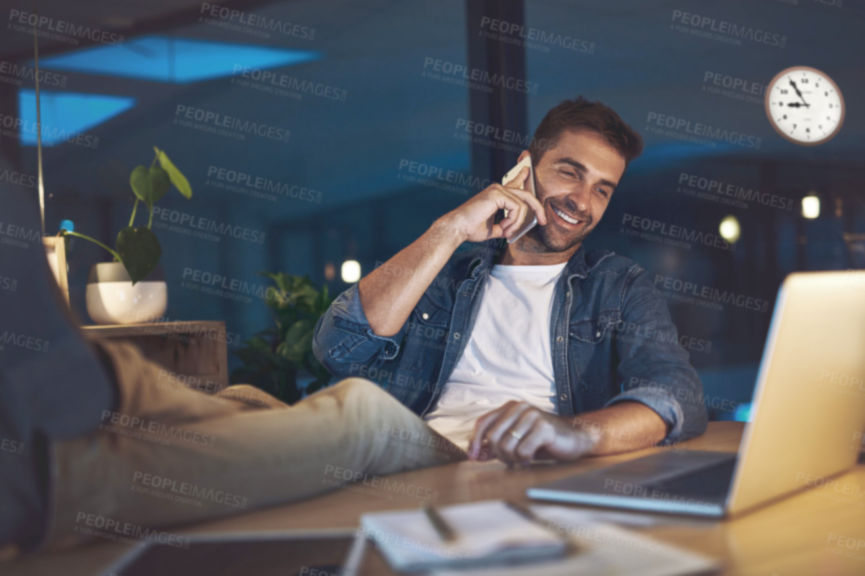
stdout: 8h55
